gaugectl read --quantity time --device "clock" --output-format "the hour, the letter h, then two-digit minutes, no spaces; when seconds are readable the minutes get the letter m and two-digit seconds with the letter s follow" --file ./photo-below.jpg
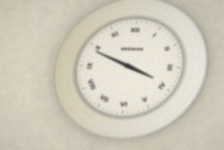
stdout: 3h49
